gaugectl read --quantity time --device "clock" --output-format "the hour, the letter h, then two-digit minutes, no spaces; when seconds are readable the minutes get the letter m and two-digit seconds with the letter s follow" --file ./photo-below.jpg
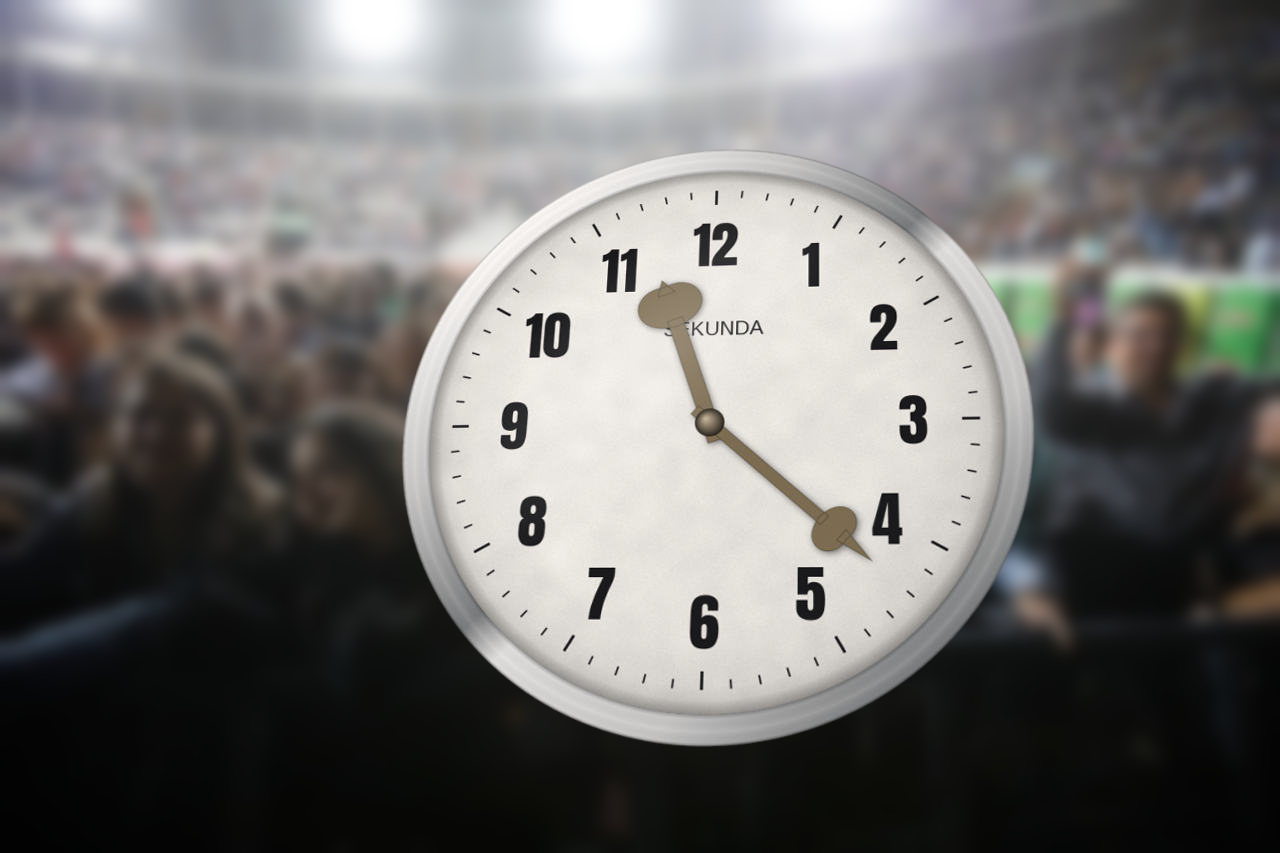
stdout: 11h22
